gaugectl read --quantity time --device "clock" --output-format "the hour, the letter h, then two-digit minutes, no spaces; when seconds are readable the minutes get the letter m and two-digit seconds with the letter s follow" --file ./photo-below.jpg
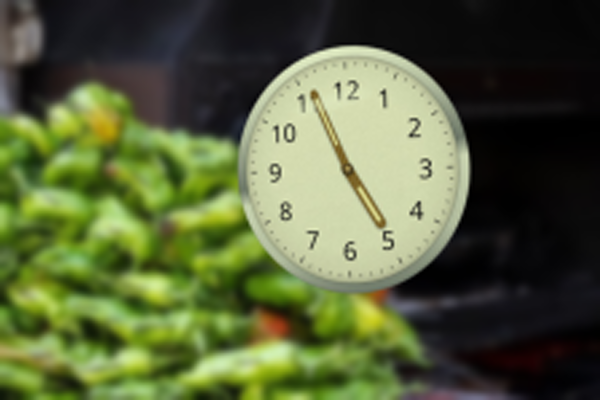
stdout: 4h56
